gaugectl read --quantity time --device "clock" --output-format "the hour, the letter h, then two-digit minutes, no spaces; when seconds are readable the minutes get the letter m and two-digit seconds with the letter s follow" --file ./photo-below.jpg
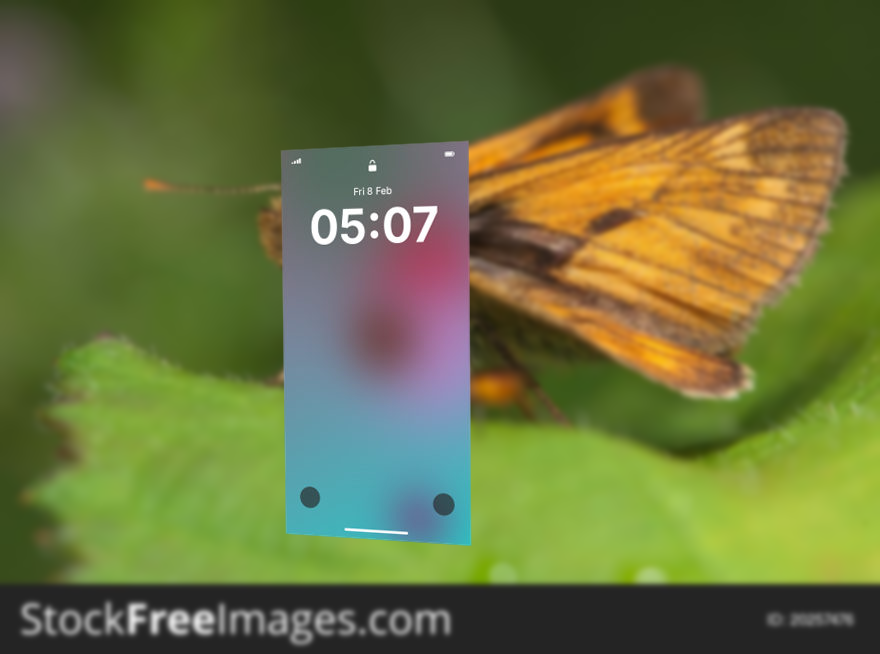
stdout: 5h07
